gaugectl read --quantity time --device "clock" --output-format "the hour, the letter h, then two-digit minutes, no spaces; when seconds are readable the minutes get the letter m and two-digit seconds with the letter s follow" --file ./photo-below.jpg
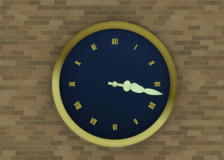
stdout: 3h17
